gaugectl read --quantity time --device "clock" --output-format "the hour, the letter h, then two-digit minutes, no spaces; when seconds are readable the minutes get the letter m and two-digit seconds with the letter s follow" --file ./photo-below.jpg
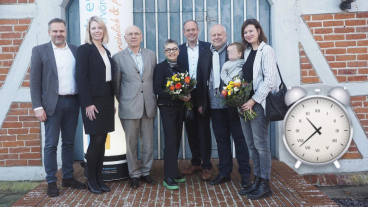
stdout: 10h38
